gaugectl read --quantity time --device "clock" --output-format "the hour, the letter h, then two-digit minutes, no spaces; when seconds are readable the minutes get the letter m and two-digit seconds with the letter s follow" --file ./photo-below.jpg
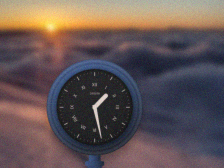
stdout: 1h28
